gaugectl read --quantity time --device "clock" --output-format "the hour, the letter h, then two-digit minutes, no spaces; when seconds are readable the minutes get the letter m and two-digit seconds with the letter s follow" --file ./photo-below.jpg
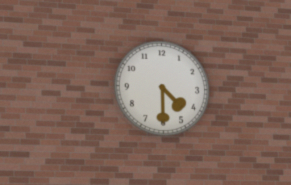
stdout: 4h30
